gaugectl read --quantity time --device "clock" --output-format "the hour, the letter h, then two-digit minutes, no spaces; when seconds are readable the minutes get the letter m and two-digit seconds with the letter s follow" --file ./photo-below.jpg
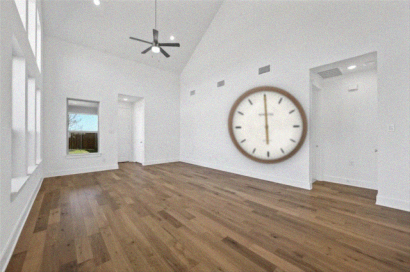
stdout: 6h00
